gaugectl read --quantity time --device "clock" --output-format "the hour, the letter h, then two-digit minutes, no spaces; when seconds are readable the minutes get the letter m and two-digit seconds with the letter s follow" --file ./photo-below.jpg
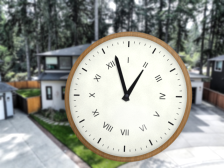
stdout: 2h02
